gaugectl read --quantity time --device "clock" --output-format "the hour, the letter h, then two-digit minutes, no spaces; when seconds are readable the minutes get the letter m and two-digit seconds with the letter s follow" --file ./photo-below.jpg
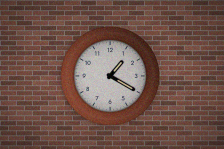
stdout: 1h20
